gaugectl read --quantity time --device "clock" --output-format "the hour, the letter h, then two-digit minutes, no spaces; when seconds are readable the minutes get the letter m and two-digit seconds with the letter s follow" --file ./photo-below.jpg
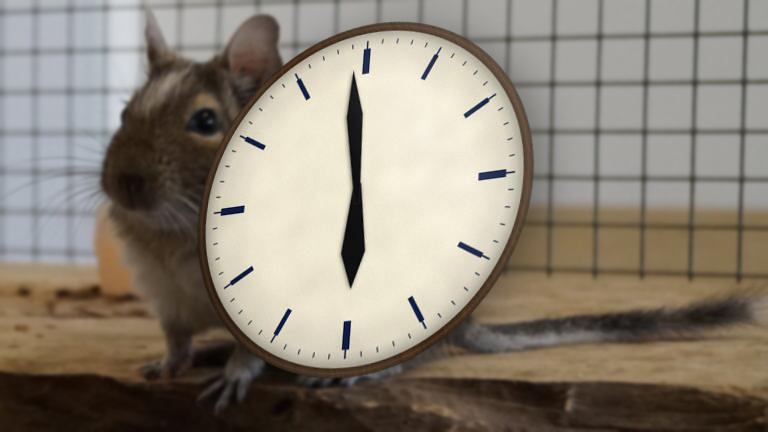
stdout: 5h59
